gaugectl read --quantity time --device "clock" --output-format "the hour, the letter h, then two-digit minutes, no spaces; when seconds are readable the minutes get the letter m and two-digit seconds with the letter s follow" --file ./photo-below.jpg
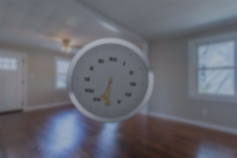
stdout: 6h30
